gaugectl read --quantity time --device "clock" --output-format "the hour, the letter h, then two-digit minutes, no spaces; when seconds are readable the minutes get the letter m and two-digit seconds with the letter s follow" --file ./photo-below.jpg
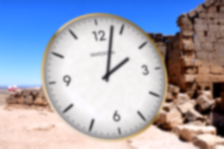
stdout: 2h03
